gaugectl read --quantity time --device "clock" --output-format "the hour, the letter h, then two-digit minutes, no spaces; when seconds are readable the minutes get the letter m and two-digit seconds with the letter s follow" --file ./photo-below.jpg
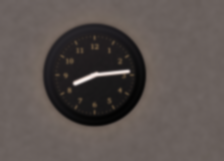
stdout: 8h14
